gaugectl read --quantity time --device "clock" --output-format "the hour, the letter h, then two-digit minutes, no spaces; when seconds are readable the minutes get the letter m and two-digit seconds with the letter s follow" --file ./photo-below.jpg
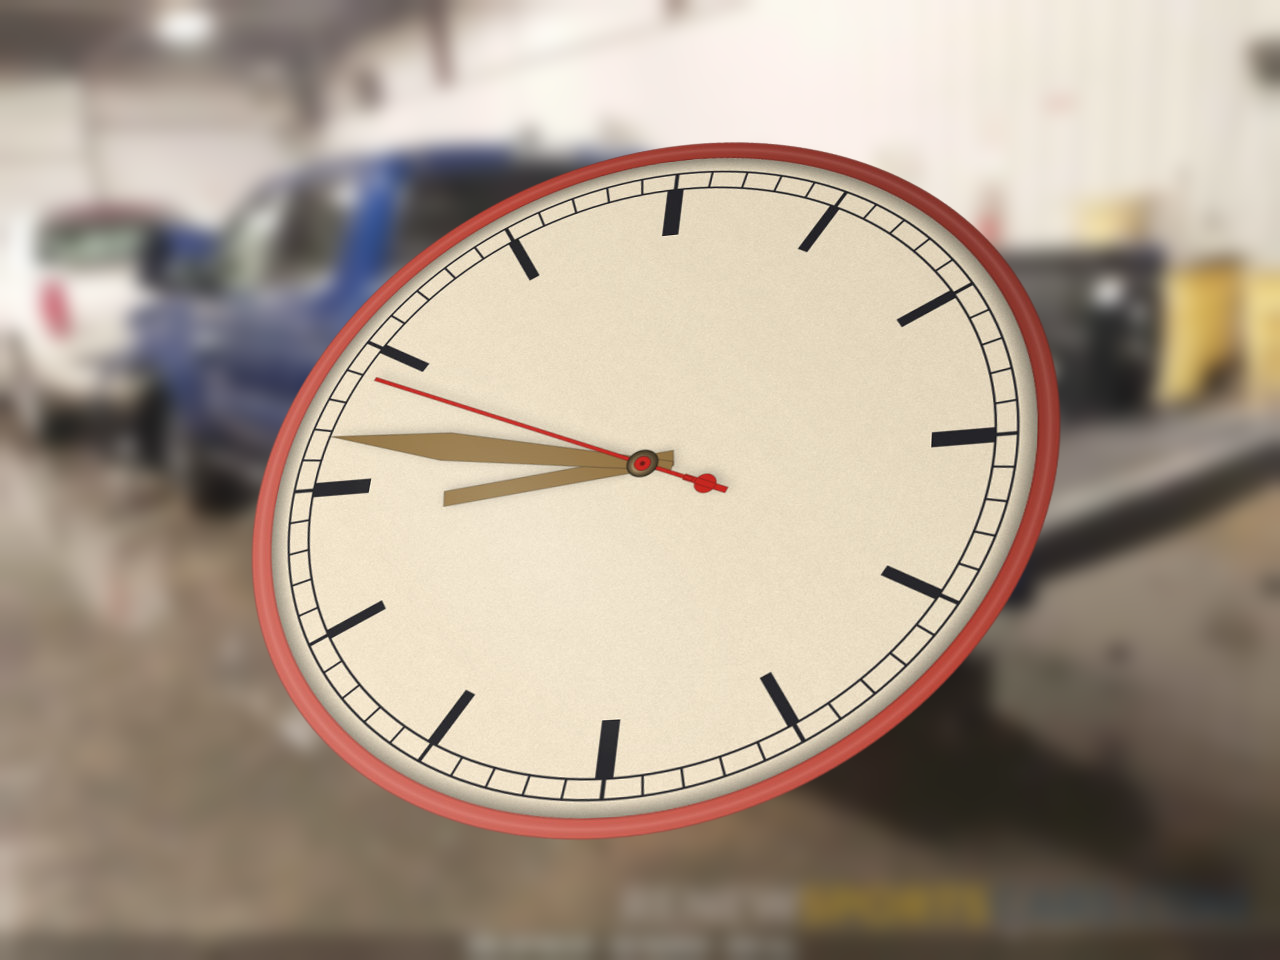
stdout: 8h46m49s
